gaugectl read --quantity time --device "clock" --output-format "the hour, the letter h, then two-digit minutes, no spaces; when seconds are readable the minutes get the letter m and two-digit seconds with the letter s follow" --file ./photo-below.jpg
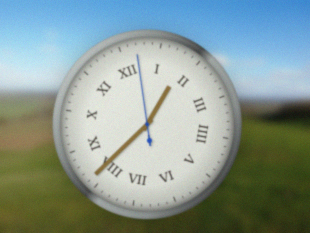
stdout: 1h41m02s
